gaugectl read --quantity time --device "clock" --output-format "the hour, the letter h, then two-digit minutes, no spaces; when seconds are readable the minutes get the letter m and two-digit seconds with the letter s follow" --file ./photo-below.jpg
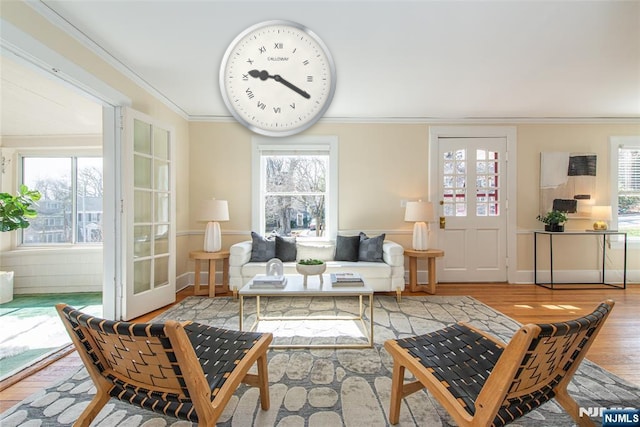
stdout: 9h20
